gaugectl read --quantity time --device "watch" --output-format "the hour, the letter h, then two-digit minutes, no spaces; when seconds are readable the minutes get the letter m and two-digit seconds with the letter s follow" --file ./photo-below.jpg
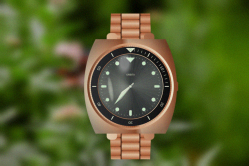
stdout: 7h37
